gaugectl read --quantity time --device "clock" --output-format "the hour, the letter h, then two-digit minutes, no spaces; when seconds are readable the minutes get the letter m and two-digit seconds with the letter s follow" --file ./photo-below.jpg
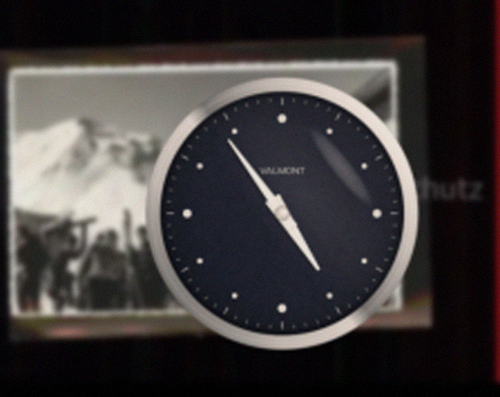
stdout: 4h54
